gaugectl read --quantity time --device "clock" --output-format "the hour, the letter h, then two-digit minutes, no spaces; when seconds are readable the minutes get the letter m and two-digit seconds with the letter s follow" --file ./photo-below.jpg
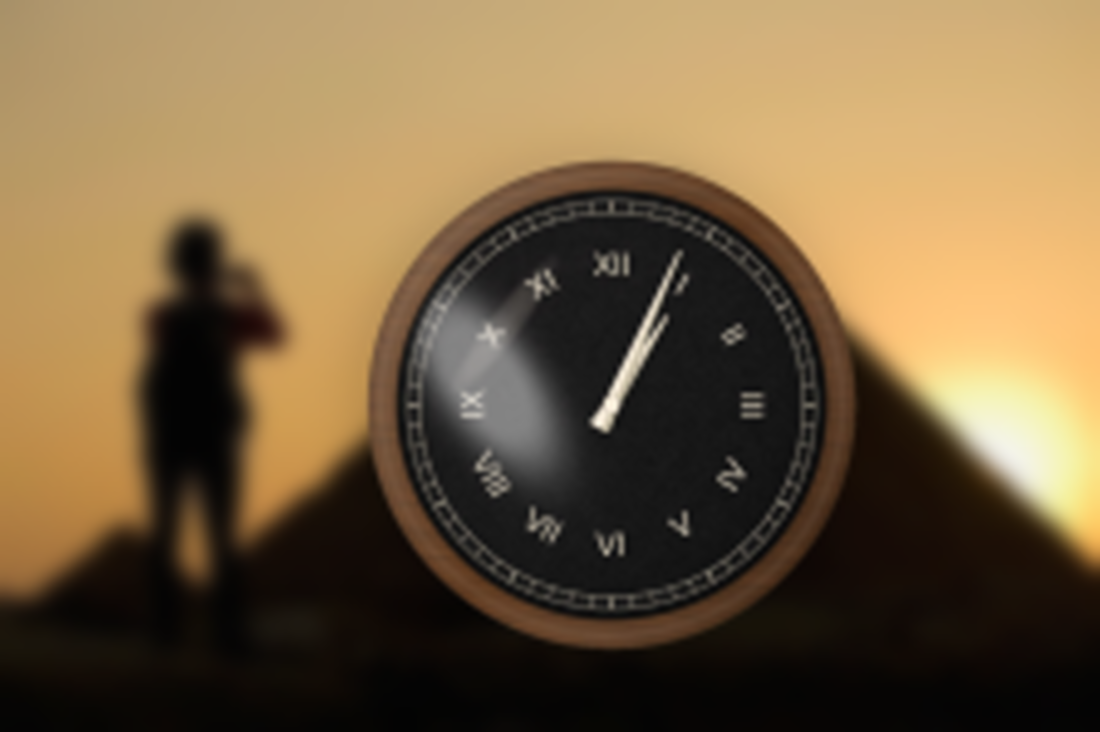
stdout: 1h04
